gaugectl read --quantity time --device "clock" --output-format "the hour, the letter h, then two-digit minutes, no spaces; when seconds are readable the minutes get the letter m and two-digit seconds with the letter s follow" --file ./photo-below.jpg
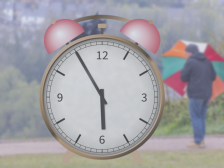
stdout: 5h55
